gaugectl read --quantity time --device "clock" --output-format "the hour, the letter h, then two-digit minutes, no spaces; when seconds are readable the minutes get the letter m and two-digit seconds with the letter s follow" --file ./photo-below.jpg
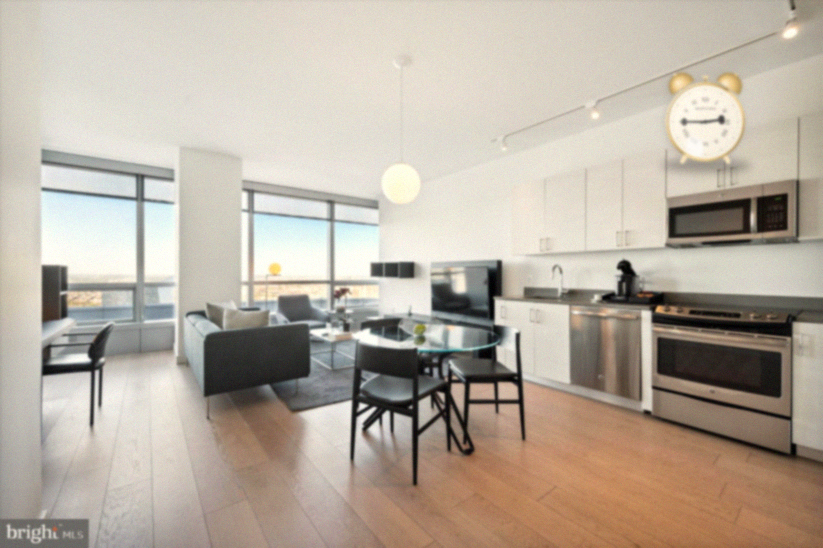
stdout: 2h45
